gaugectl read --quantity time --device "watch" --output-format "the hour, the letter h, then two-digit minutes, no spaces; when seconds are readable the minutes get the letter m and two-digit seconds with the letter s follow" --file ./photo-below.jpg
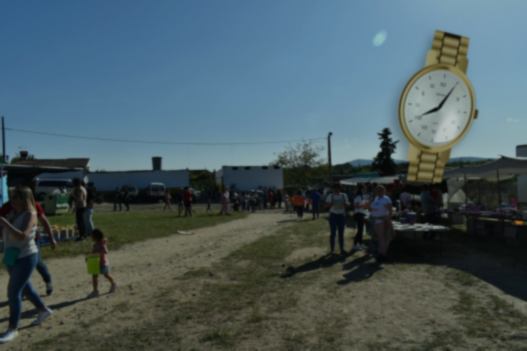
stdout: 8h05
